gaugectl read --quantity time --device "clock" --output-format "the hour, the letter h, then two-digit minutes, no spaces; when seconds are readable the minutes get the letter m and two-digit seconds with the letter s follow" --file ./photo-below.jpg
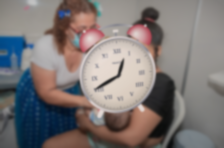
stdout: 12h41
